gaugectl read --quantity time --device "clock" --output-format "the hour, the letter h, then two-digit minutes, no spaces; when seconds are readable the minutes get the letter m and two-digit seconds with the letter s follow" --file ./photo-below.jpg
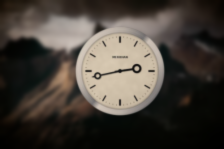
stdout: 2h43
